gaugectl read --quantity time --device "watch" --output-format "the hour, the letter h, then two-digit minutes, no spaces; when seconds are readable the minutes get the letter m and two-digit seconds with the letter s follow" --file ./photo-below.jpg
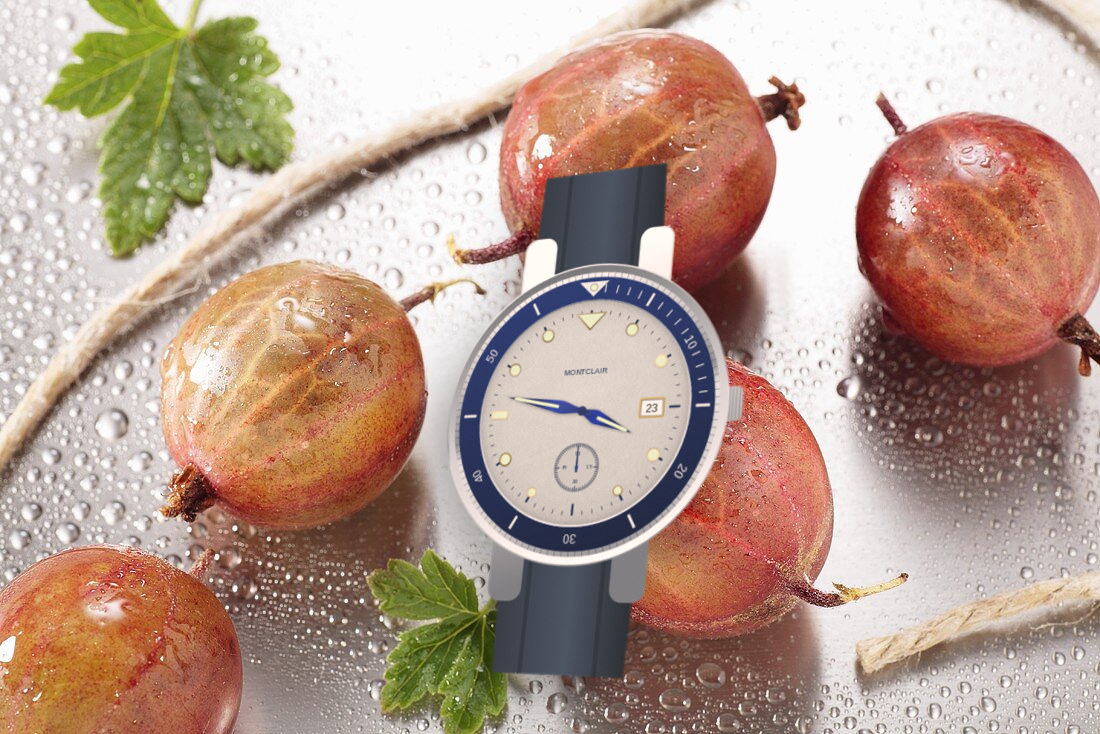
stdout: 3h47
